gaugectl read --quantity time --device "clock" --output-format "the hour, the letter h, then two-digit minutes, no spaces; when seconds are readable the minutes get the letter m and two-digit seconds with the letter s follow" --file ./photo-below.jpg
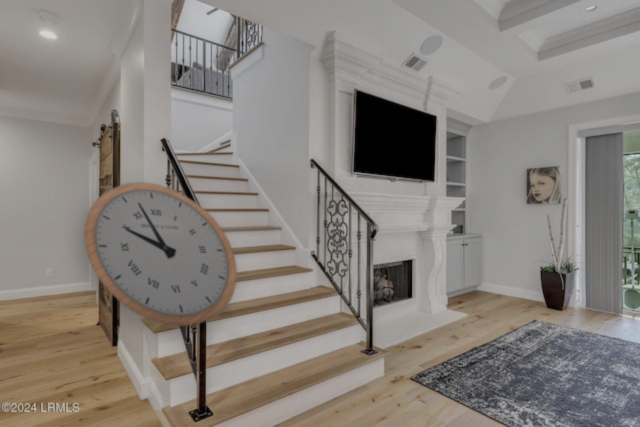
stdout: 9h57
